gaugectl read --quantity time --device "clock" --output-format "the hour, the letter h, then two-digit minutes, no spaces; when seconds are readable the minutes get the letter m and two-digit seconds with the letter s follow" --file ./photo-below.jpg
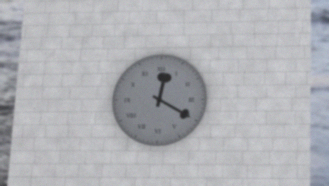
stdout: 12h20
